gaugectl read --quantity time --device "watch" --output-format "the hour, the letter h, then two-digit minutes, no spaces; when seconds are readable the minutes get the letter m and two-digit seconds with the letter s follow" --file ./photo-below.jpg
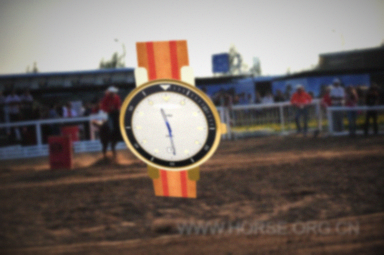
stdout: 11h29
